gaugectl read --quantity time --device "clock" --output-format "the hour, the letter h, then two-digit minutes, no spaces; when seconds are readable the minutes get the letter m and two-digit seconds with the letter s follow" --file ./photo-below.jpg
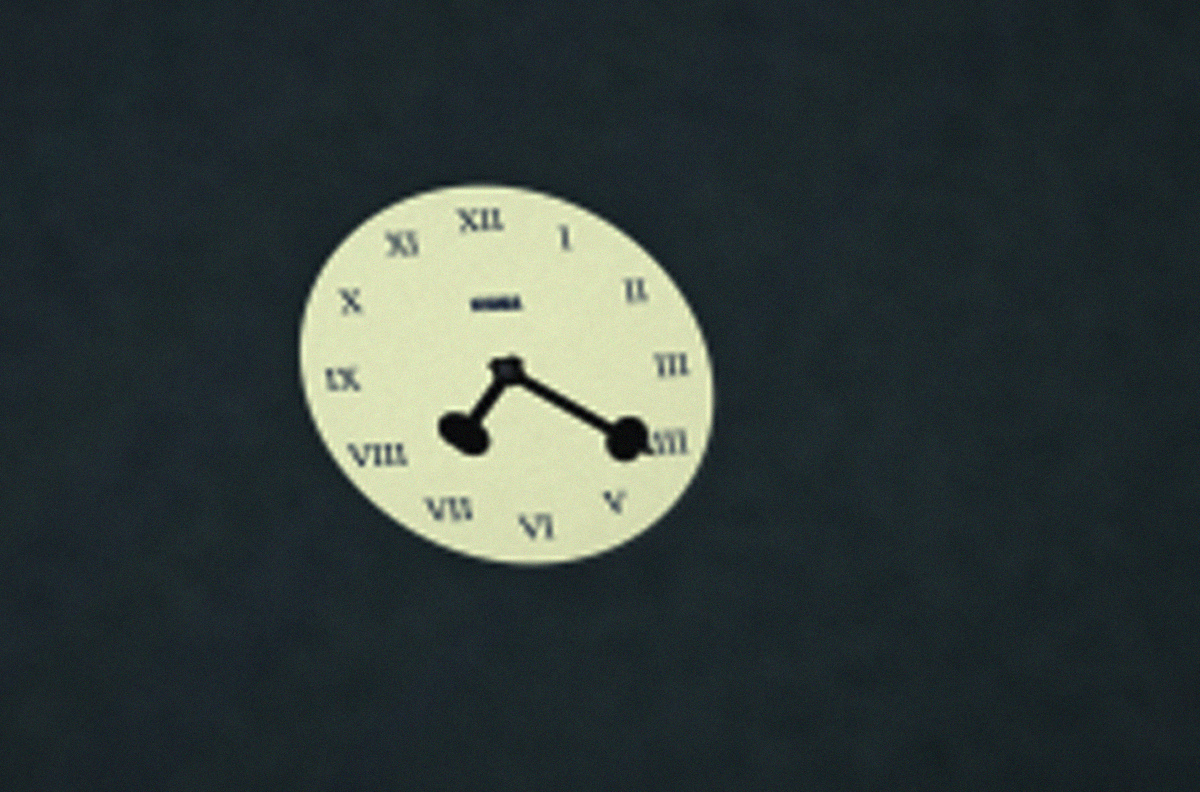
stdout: 7h21
